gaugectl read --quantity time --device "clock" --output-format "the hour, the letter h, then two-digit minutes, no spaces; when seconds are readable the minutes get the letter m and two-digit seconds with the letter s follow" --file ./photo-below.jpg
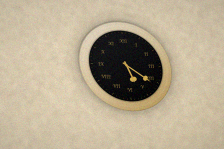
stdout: 5h21
